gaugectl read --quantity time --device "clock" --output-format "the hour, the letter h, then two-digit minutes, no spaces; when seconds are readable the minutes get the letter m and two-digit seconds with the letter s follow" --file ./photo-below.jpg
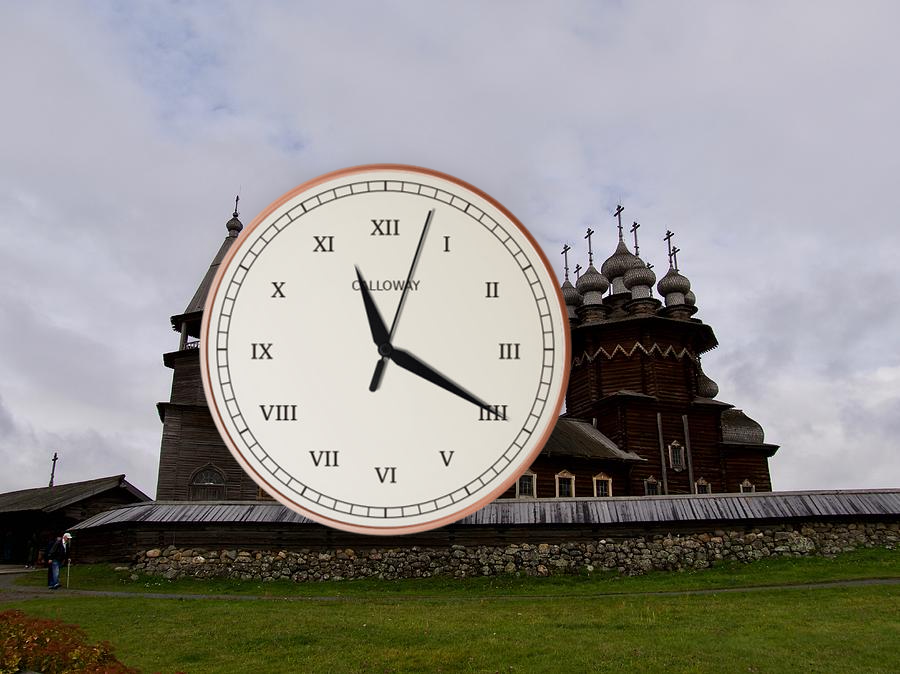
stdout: 11h20m03s
